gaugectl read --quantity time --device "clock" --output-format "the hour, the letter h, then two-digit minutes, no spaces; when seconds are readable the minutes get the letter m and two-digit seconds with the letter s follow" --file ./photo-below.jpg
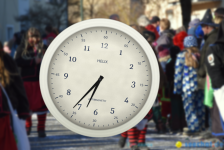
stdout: 6h36
